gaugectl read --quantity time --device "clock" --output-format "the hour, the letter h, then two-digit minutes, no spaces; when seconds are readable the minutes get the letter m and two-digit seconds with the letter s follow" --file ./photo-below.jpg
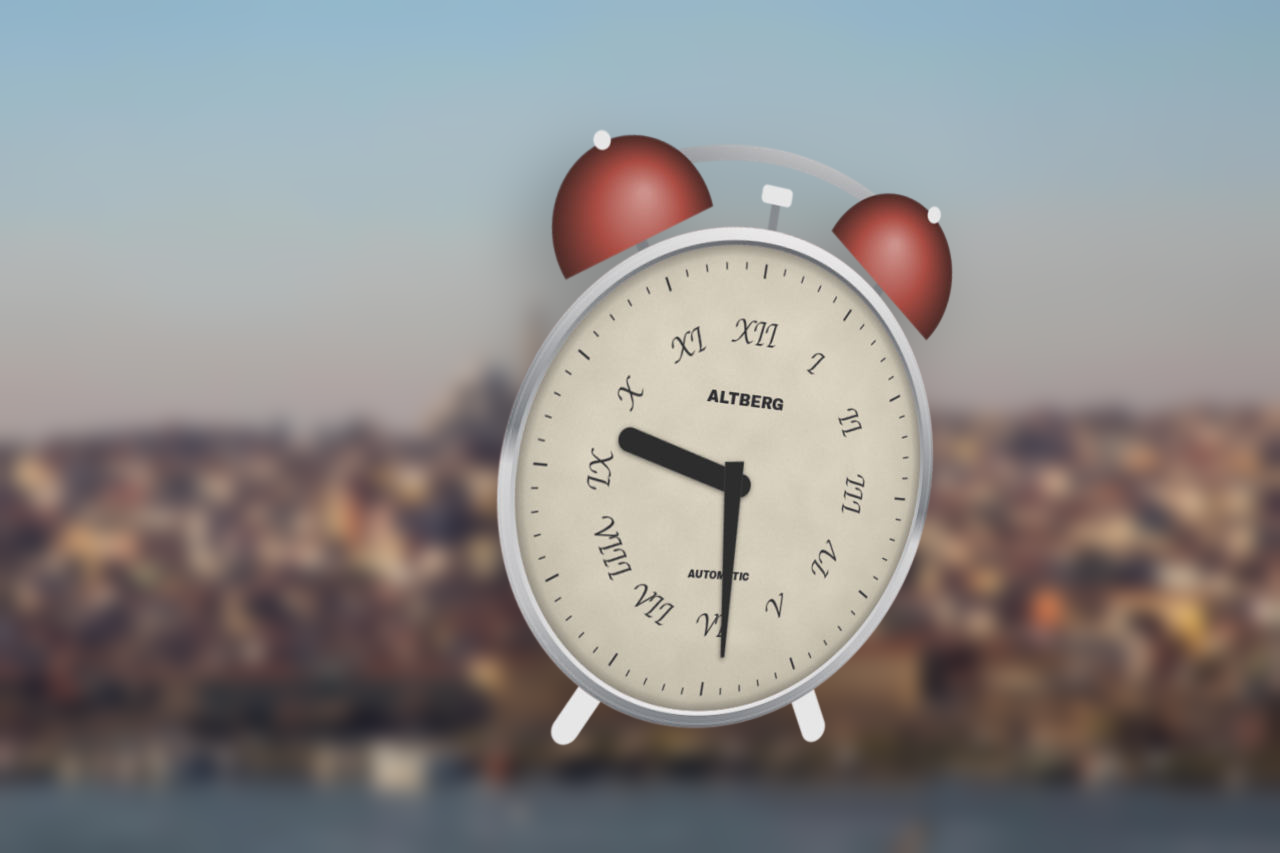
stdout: 9h29
